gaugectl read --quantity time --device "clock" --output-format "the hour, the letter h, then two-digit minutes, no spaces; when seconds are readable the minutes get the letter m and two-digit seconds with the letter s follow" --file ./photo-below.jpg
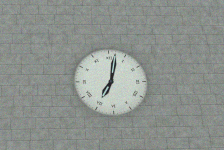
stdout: 7h02
